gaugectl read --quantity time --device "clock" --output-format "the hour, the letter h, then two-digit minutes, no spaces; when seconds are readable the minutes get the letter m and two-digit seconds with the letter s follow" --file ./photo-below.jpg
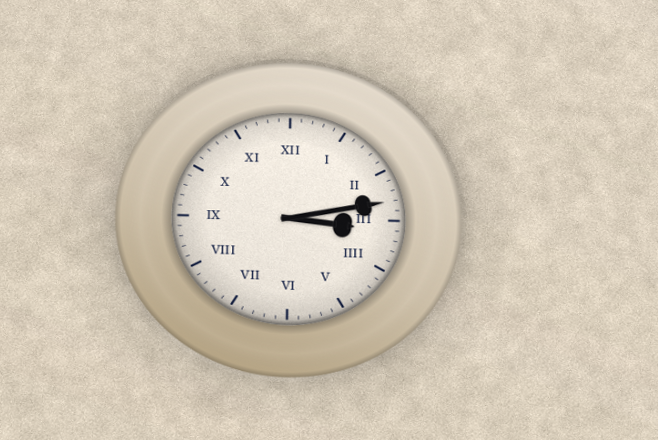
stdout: 3h13
